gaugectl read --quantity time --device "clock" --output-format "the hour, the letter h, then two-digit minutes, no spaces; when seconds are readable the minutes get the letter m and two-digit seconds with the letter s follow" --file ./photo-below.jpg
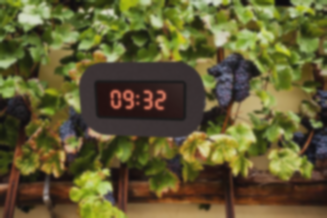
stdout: 9h32
